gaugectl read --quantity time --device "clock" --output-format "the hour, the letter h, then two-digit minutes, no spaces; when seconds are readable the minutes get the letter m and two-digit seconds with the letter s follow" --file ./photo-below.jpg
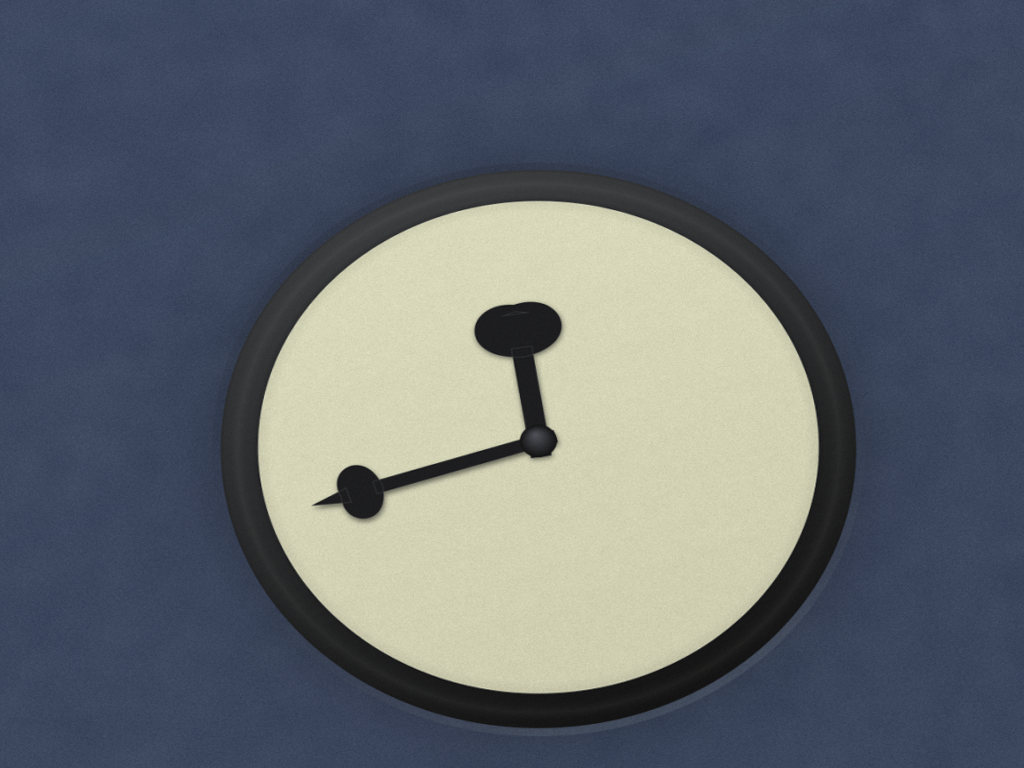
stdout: 11h42
